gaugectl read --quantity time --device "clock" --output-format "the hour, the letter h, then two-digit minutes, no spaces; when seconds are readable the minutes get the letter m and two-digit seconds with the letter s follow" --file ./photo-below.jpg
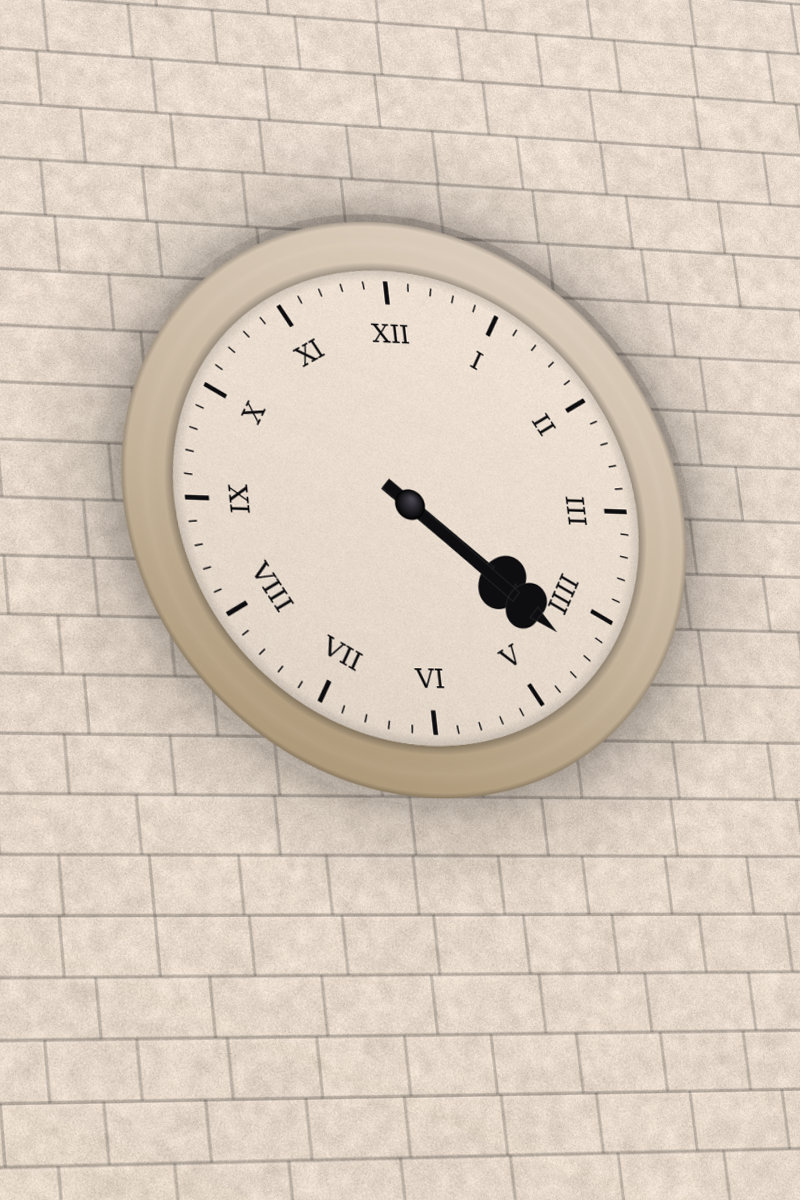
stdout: 4h22
